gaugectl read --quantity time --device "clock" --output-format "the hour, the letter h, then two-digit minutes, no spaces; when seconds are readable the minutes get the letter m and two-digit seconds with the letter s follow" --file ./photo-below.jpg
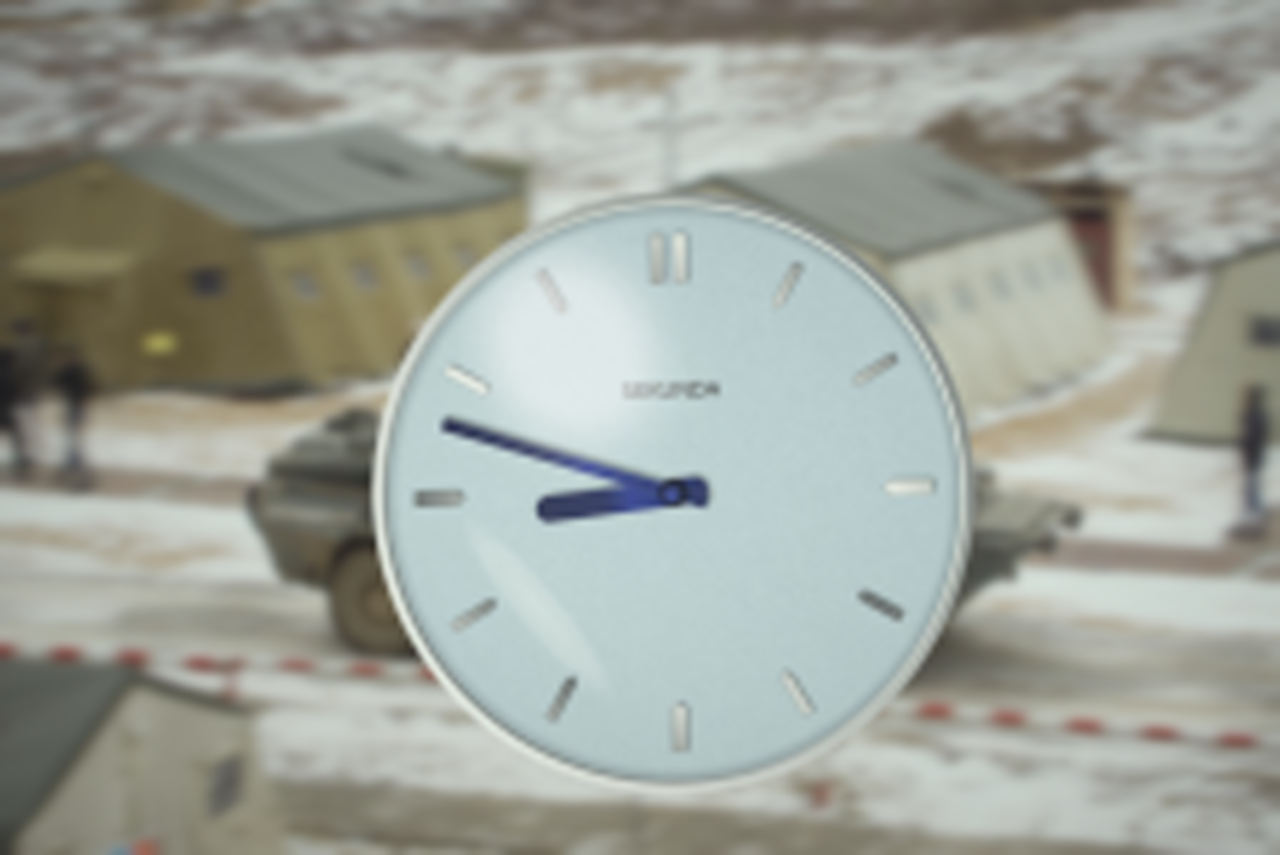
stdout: 8h48
